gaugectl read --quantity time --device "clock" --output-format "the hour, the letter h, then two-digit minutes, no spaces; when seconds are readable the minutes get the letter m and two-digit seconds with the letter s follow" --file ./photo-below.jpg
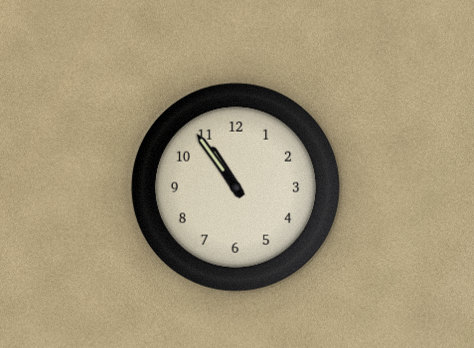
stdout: 10h54
